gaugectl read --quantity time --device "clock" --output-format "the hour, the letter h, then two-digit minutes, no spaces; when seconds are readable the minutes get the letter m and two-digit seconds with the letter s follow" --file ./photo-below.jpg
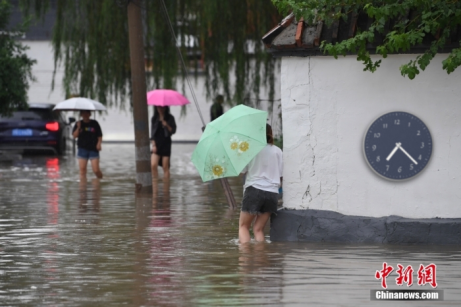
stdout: 7h23
